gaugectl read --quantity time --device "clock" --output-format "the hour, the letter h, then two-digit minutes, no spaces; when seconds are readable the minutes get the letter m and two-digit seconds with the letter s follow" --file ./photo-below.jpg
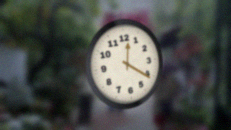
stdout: 12h21
